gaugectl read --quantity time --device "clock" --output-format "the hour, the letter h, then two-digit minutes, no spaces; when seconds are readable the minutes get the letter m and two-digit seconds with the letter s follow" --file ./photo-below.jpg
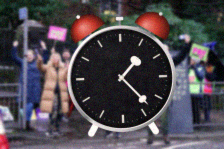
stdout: 1h23
